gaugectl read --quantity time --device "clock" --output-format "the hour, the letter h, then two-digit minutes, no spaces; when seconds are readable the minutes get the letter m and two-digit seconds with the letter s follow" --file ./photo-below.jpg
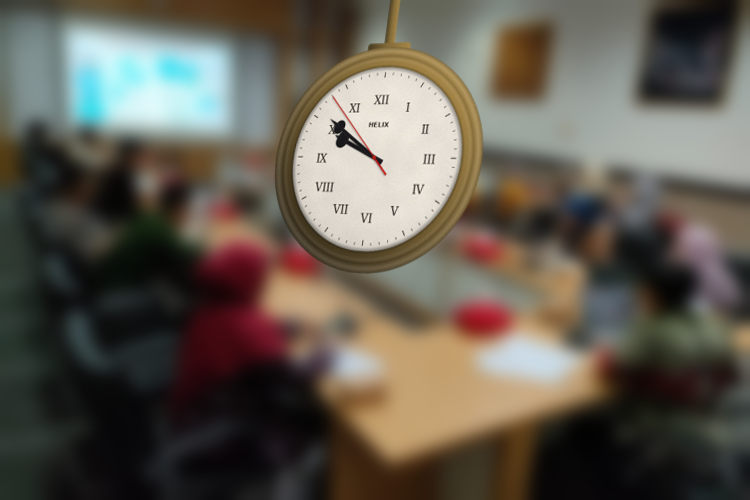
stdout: 9h50m53s
